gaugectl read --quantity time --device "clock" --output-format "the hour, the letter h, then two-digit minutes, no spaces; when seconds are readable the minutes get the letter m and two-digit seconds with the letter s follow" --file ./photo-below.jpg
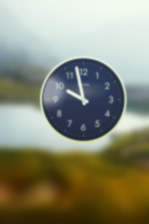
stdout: 9h58
